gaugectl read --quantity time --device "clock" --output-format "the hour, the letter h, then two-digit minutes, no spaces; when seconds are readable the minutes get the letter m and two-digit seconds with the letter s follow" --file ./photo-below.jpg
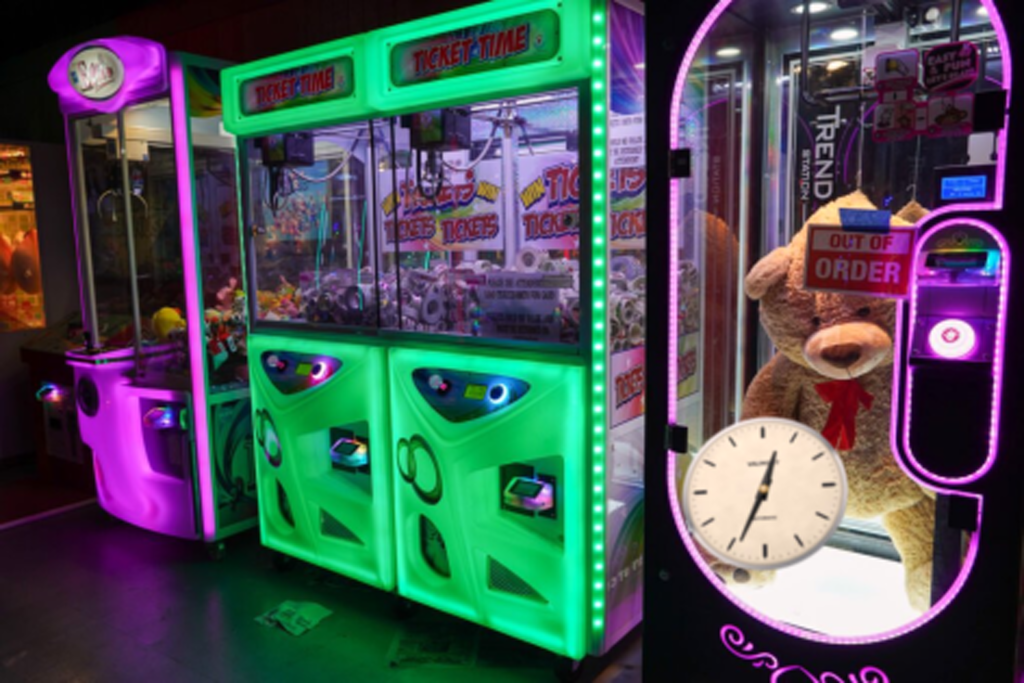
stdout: 12h34
